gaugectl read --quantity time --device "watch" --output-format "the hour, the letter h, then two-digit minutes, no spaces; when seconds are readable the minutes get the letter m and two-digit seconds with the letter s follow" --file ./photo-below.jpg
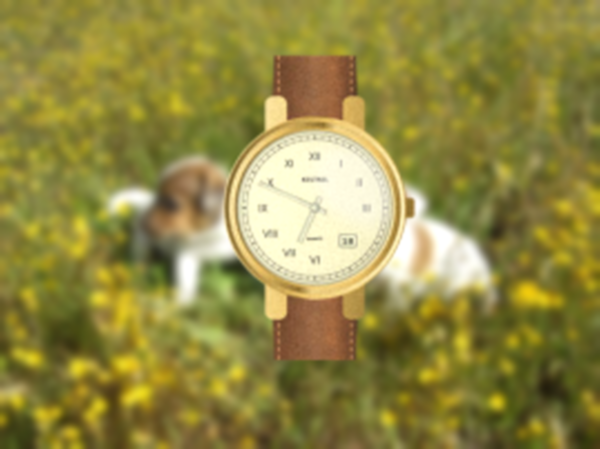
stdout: 6h49
